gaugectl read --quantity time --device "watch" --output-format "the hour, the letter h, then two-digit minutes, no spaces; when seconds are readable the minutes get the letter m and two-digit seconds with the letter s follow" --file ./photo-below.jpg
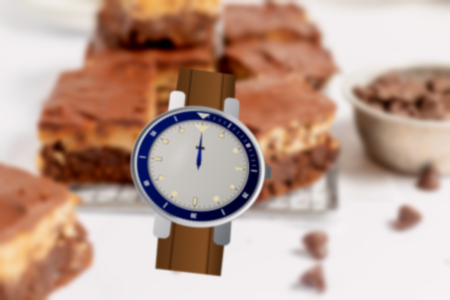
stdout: 12h00
